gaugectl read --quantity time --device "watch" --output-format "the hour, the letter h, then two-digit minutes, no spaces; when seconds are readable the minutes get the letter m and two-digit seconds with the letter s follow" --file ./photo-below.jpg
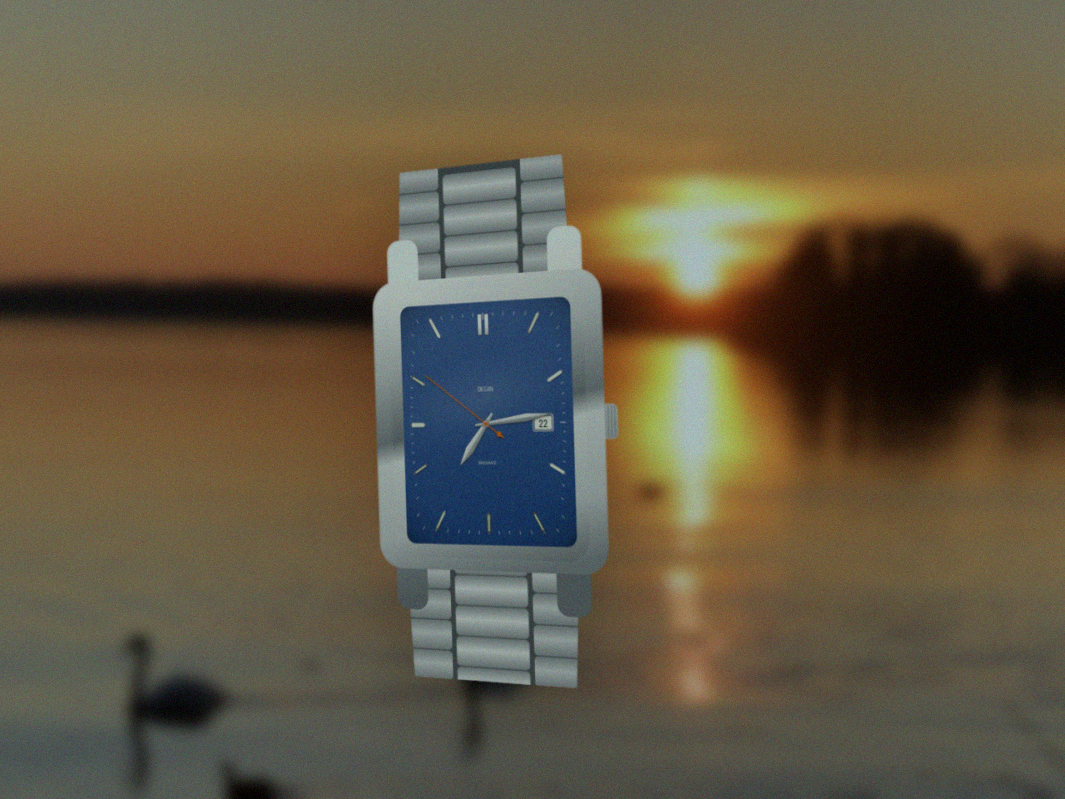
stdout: 7h13m51s
